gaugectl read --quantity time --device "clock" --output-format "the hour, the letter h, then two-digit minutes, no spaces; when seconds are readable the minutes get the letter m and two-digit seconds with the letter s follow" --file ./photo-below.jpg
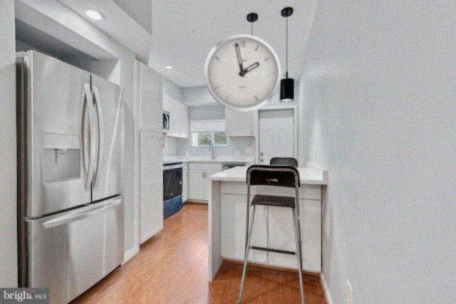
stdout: 1h58
